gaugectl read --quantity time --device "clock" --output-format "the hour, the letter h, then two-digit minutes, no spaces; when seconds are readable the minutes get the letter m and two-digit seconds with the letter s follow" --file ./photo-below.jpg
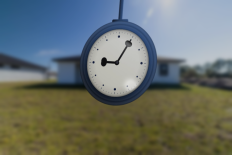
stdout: 9h05
